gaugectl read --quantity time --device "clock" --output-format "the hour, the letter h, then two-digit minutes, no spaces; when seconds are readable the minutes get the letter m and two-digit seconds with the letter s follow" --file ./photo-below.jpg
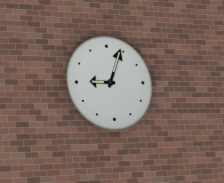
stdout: 9h04
